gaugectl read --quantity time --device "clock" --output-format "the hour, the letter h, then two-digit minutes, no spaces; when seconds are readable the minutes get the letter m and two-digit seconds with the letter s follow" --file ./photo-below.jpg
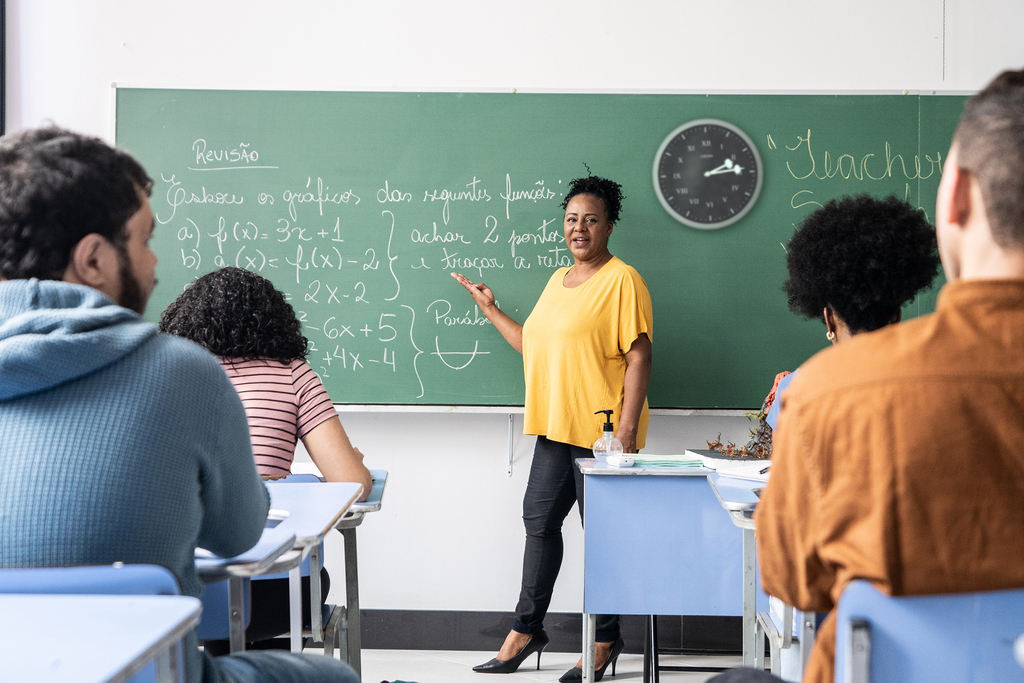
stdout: 2h14
